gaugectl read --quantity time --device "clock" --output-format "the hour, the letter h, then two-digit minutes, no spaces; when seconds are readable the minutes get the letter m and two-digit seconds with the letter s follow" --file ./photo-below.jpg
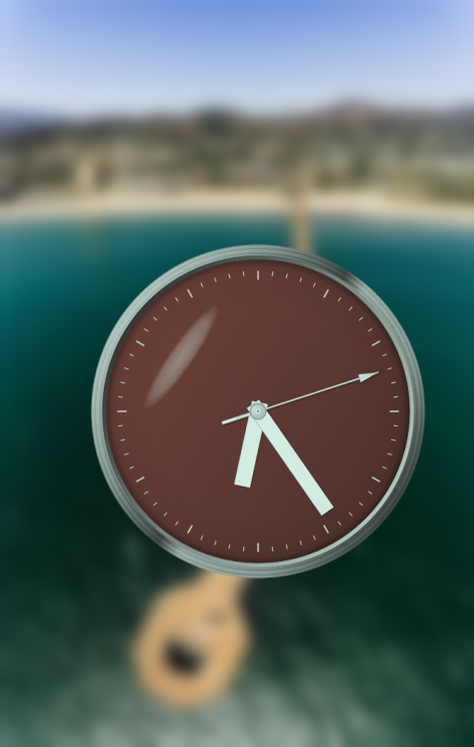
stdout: 6h24m12s
